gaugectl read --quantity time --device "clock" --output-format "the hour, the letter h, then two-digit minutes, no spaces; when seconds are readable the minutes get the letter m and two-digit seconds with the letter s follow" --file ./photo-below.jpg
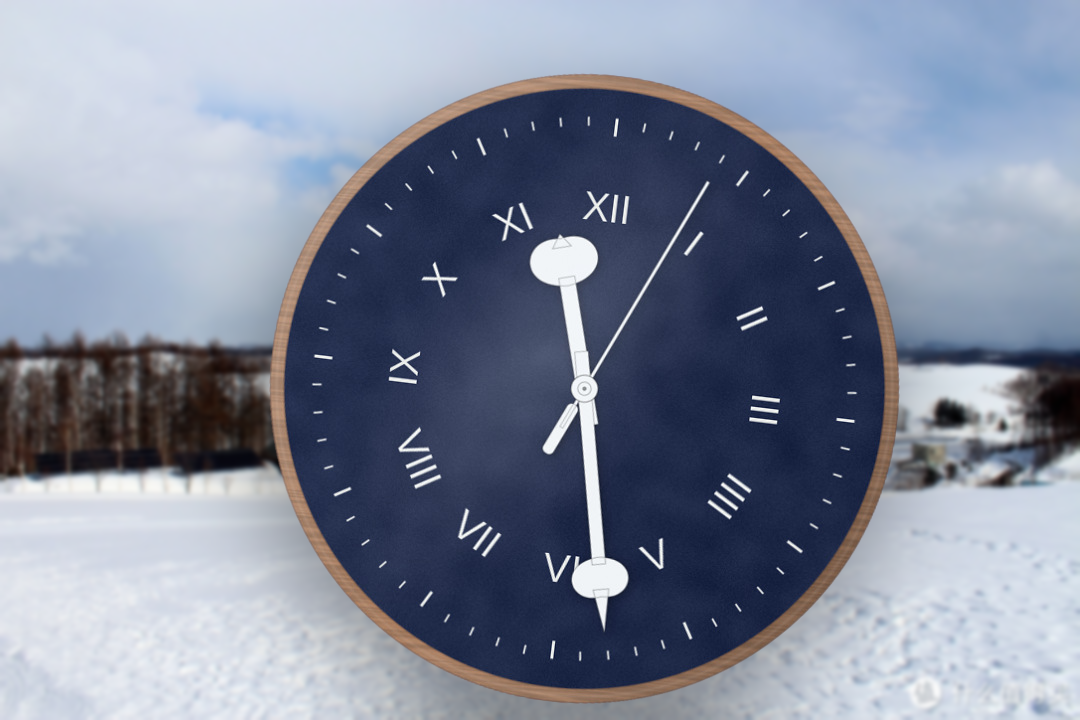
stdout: 11h28m04s
